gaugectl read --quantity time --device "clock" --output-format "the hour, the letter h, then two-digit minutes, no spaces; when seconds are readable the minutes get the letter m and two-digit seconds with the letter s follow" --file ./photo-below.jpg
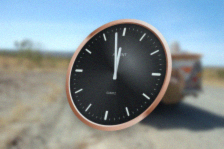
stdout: 11h58
